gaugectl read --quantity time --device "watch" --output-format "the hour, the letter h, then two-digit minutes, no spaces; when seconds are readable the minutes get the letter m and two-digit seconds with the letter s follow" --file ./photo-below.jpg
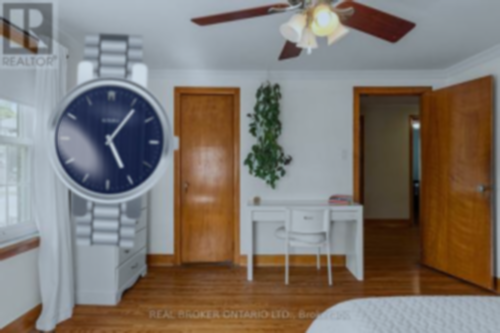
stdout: 5h06
